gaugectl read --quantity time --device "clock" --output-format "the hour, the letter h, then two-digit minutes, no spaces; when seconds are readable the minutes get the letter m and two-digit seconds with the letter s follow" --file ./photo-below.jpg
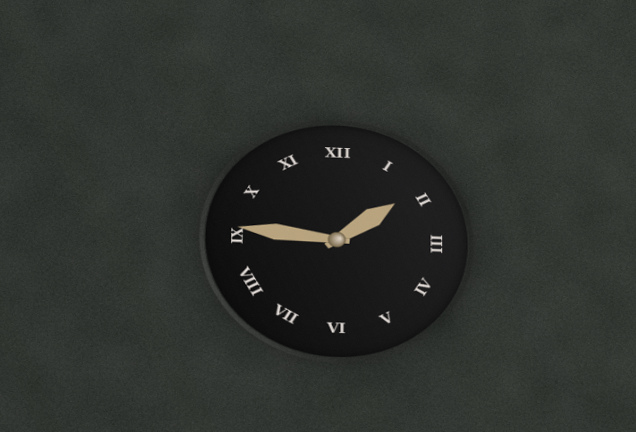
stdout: 1h46
